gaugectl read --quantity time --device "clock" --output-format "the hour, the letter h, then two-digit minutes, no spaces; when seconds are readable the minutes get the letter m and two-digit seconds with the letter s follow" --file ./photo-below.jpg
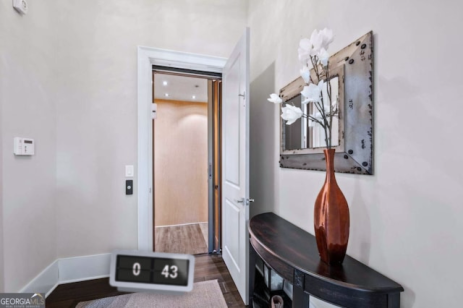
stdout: 0h43
